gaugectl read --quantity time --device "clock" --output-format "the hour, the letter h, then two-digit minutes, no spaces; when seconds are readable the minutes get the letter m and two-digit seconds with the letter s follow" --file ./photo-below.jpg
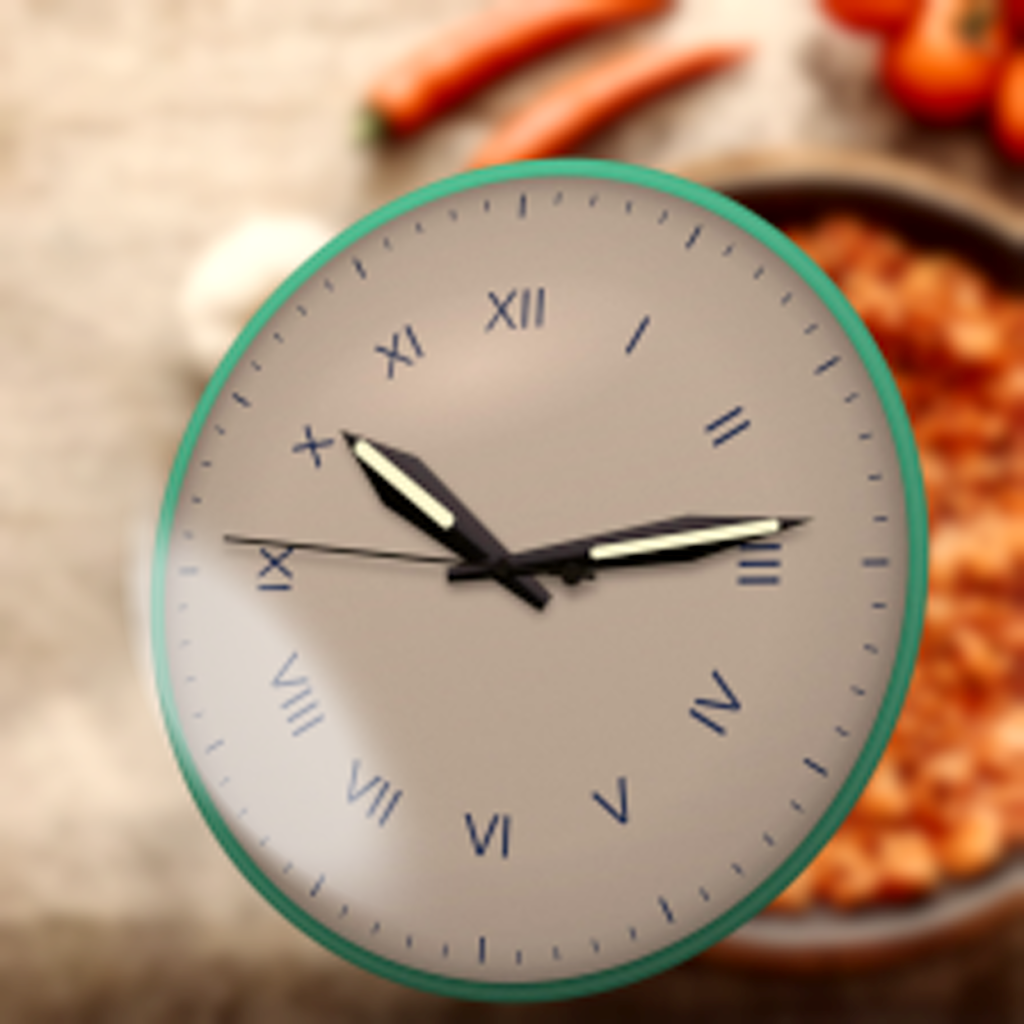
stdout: 10h13m46s
